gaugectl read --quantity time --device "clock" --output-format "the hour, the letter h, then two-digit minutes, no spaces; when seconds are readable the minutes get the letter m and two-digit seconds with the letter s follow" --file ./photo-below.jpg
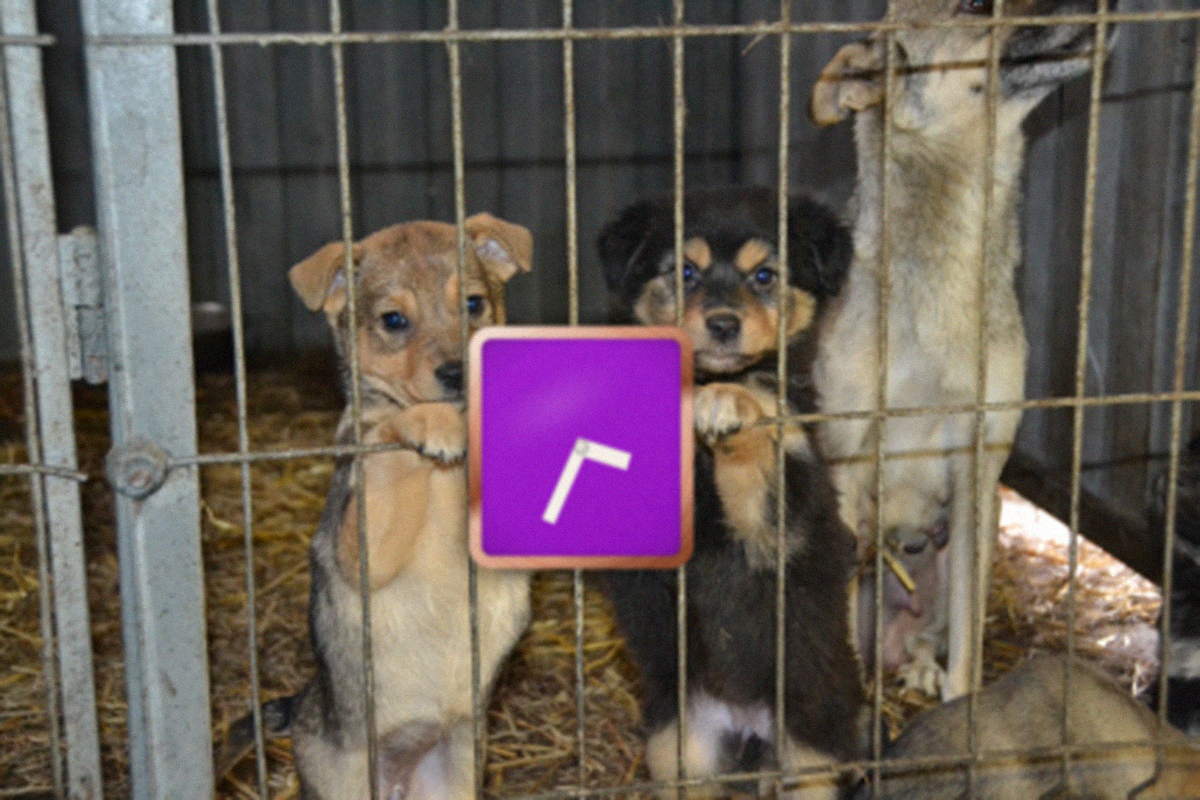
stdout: 3h34
